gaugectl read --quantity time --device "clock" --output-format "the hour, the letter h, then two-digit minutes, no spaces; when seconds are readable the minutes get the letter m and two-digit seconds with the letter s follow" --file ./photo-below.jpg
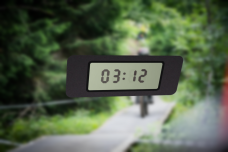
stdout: 3h12
